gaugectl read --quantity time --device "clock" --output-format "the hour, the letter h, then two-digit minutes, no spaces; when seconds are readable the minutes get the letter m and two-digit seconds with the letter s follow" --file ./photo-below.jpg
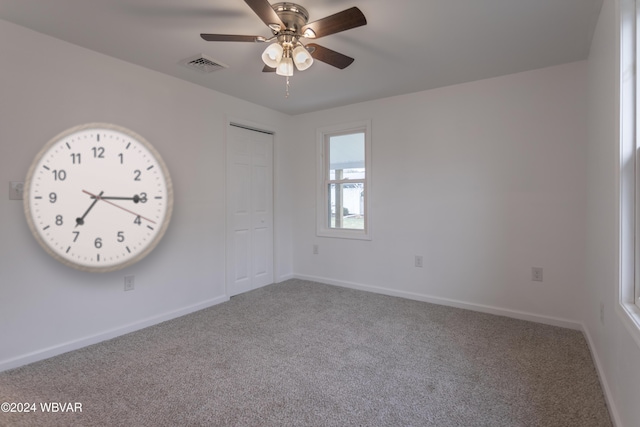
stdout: 7h15m19s
